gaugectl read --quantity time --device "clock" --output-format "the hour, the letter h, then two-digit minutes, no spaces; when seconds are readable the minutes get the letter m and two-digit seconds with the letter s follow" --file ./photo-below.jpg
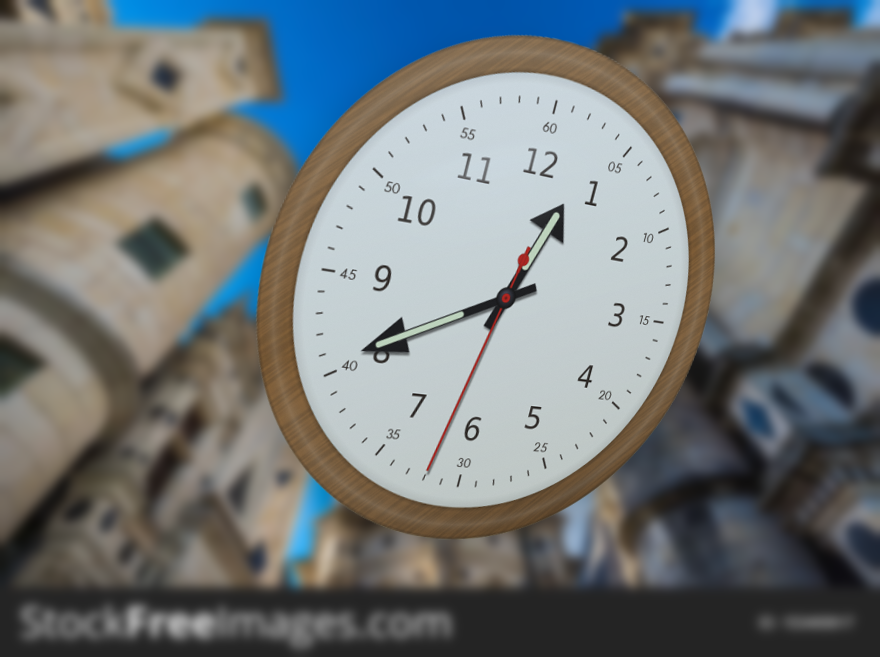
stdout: 12h40m32s
